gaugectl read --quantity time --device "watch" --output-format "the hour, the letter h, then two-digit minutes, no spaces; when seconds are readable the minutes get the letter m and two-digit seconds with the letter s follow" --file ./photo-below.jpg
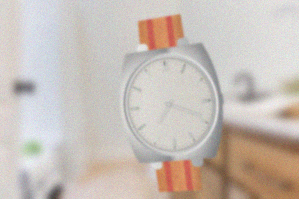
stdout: 7h19
